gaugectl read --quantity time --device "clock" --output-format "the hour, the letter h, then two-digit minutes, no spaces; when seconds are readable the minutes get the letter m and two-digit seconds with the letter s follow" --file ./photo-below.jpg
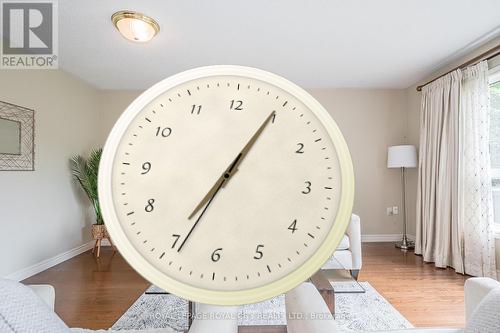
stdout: 7h04m34s
